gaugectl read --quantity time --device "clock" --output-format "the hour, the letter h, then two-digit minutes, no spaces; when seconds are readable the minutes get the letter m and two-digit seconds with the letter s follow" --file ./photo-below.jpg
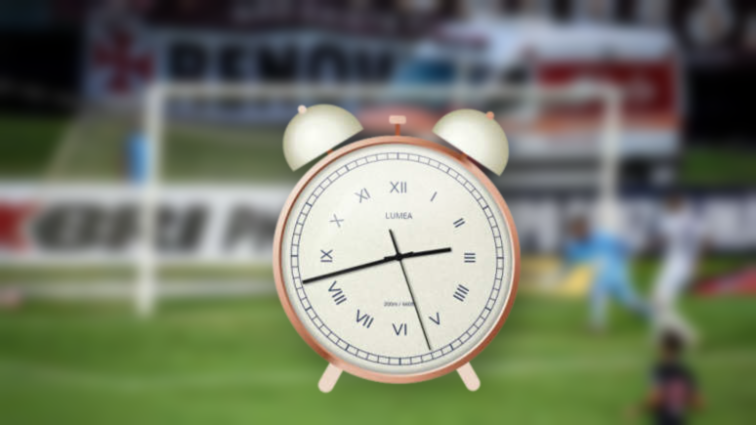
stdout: 2h42m27s
